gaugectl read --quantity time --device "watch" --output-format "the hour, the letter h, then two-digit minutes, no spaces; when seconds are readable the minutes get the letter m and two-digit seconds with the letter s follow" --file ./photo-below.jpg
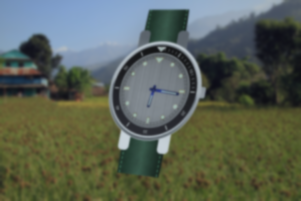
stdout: 6h16
